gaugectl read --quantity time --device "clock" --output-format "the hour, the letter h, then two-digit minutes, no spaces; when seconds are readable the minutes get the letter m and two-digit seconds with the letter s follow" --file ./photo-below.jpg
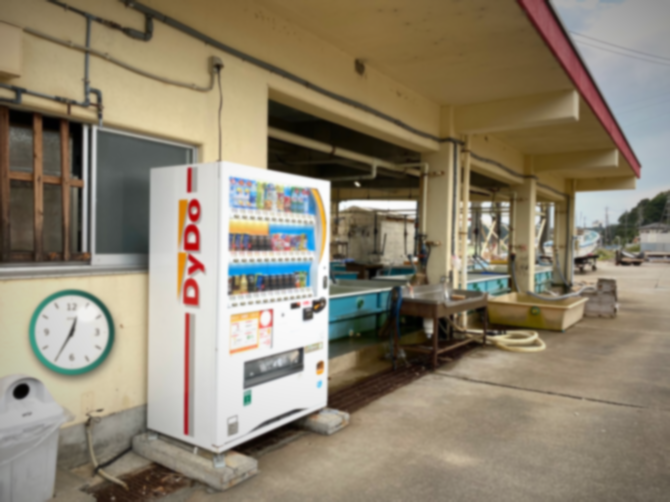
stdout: 12h35
